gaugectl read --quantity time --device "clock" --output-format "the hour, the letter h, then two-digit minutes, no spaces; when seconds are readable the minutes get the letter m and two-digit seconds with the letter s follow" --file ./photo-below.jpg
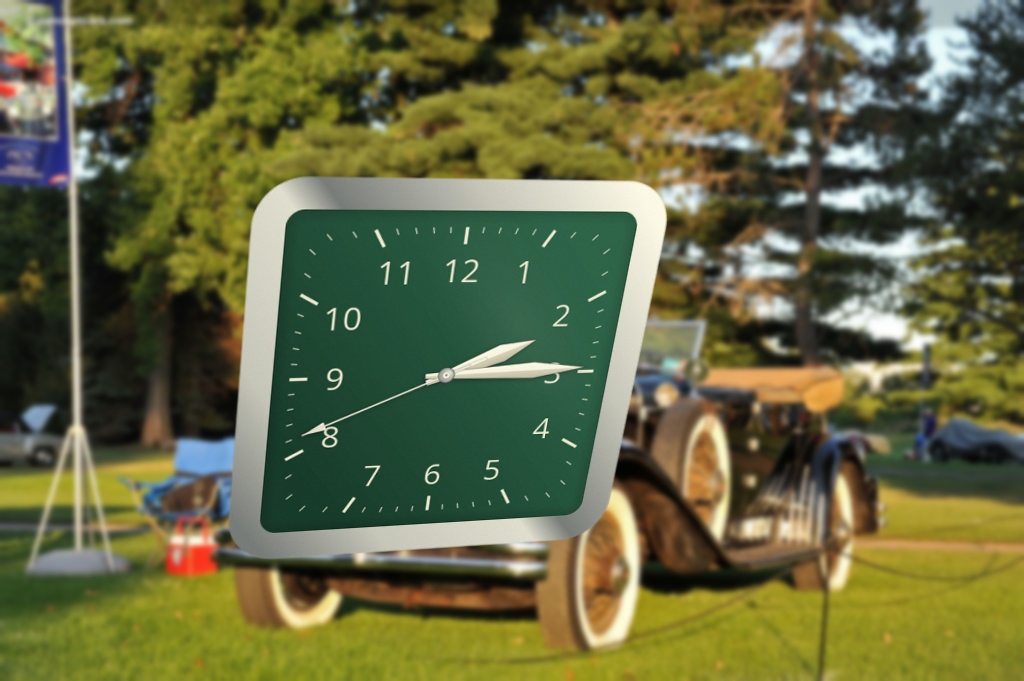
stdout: 2h14m41s
